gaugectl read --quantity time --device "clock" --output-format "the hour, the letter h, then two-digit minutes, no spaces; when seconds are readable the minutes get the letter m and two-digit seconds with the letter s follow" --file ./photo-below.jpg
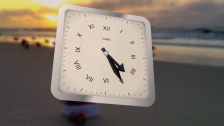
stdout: 4h25
